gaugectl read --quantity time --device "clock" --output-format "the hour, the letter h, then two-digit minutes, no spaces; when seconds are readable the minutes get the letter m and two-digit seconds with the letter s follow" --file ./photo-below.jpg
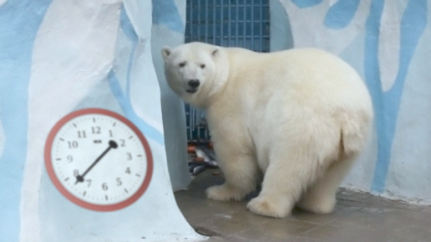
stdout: 1h38
